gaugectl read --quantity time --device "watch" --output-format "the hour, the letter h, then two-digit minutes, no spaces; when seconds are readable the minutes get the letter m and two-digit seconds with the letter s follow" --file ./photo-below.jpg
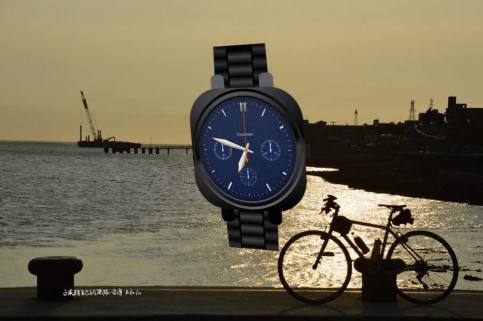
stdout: 6h48
